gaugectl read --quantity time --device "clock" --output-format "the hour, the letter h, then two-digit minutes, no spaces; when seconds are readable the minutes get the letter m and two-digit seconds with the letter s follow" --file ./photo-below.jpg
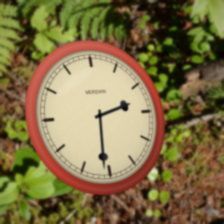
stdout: 2h31
